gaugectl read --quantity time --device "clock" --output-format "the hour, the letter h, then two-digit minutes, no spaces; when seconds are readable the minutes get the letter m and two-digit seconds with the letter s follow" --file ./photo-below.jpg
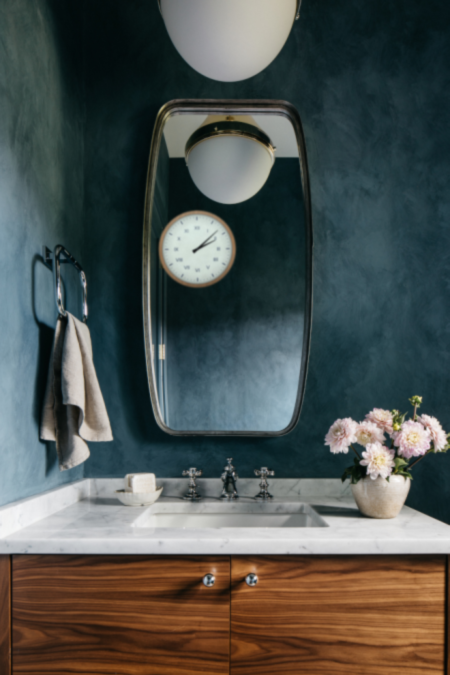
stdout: 2h08
